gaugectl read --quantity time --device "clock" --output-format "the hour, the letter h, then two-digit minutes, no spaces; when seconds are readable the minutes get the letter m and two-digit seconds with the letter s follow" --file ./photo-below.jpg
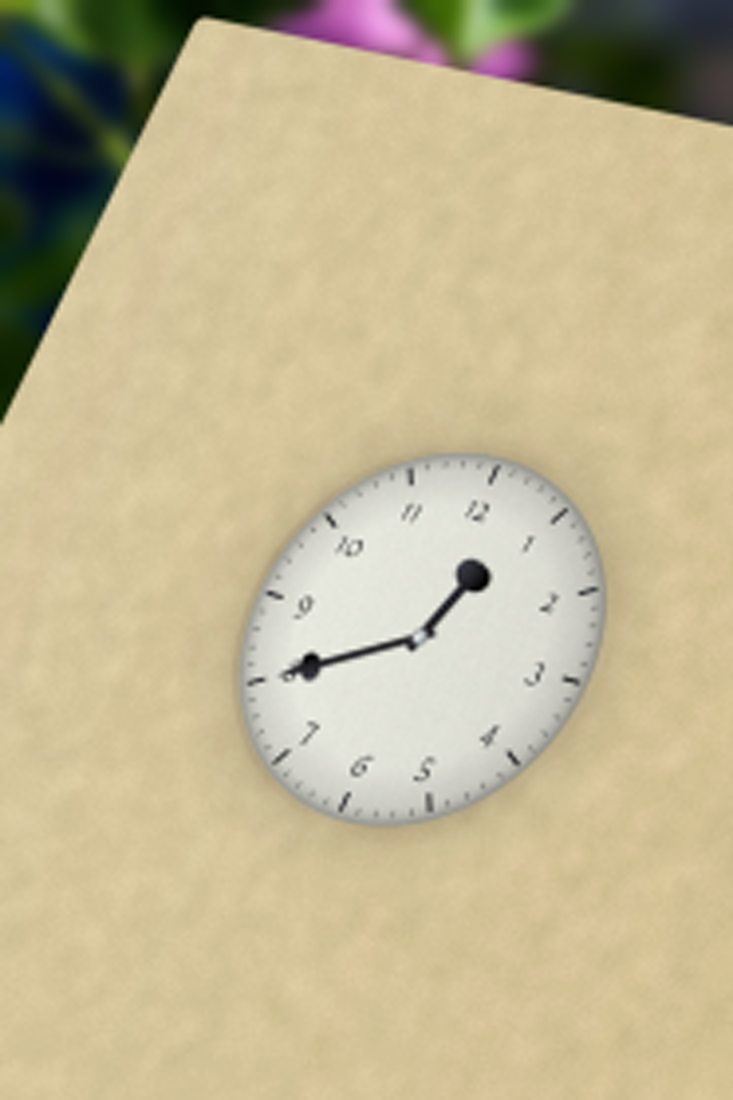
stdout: 12h40
